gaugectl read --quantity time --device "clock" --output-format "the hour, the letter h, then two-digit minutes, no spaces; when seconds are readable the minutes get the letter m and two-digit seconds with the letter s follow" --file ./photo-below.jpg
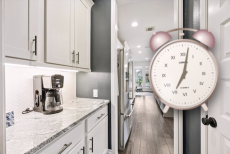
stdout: 7h02
